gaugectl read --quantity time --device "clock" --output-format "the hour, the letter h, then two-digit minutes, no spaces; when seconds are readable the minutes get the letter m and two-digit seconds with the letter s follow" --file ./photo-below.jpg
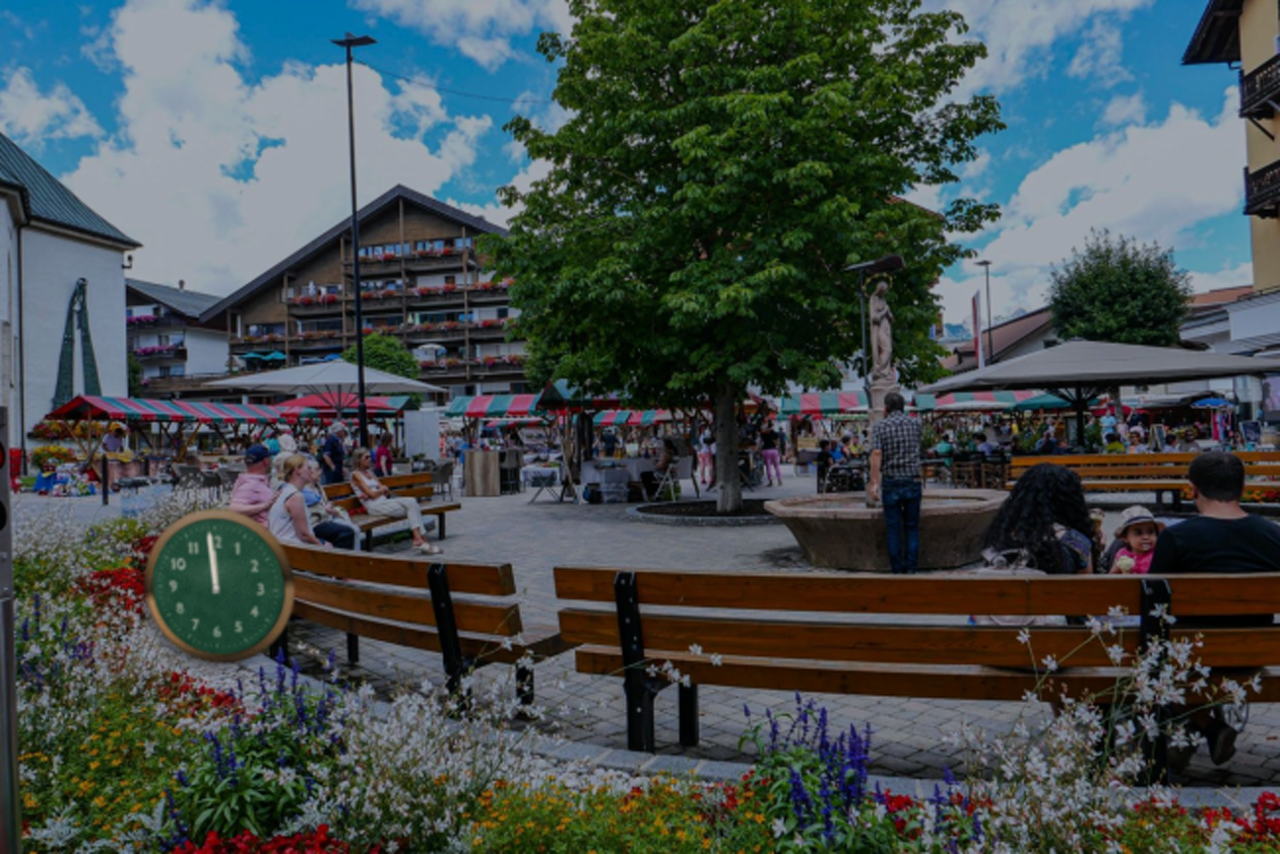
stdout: 11h59
